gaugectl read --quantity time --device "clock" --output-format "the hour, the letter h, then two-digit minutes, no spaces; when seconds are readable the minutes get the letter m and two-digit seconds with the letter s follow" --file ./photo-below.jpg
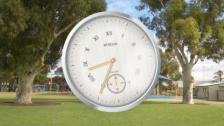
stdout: 8h35
